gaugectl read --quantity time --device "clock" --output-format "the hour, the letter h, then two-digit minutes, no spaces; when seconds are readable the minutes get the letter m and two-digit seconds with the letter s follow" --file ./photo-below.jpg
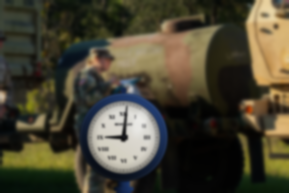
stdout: 9h01
